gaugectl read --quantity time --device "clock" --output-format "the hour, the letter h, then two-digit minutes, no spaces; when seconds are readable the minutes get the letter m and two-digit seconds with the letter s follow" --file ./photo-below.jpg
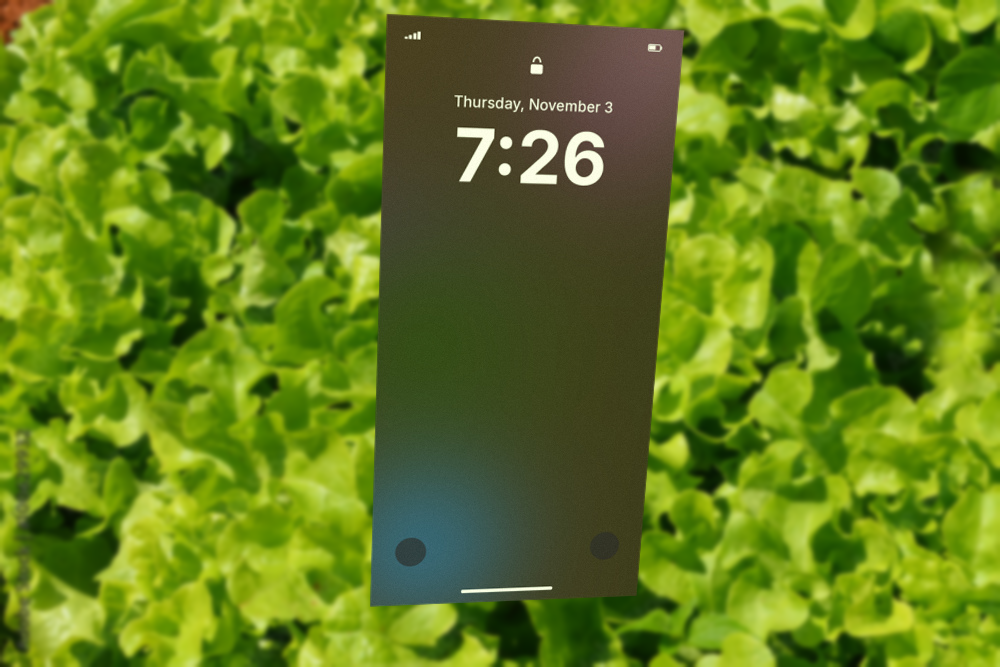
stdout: 7h26
